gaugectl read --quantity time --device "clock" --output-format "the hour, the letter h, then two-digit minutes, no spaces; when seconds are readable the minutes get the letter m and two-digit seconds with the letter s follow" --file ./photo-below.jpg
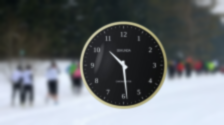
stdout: 10h29
